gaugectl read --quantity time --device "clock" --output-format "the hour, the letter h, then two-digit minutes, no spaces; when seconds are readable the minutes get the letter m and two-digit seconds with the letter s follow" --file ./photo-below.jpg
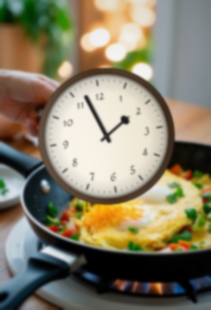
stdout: 1h57
